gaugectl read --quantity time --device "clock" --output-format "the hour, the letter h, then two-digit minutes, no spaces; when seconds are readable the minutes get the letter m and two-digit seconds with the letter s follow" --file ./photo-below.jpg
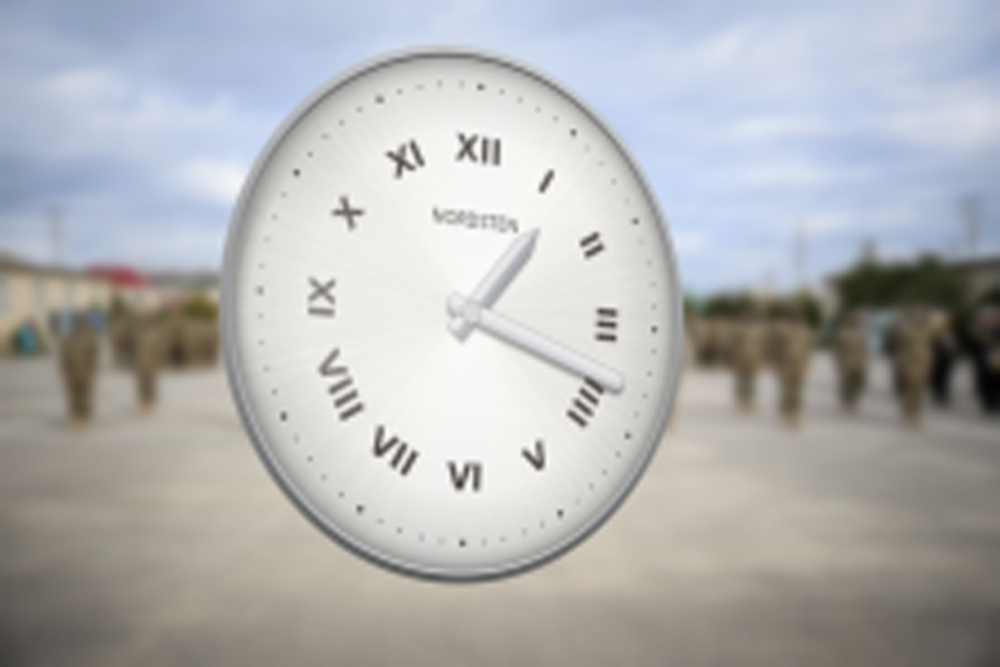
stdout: 1h18
